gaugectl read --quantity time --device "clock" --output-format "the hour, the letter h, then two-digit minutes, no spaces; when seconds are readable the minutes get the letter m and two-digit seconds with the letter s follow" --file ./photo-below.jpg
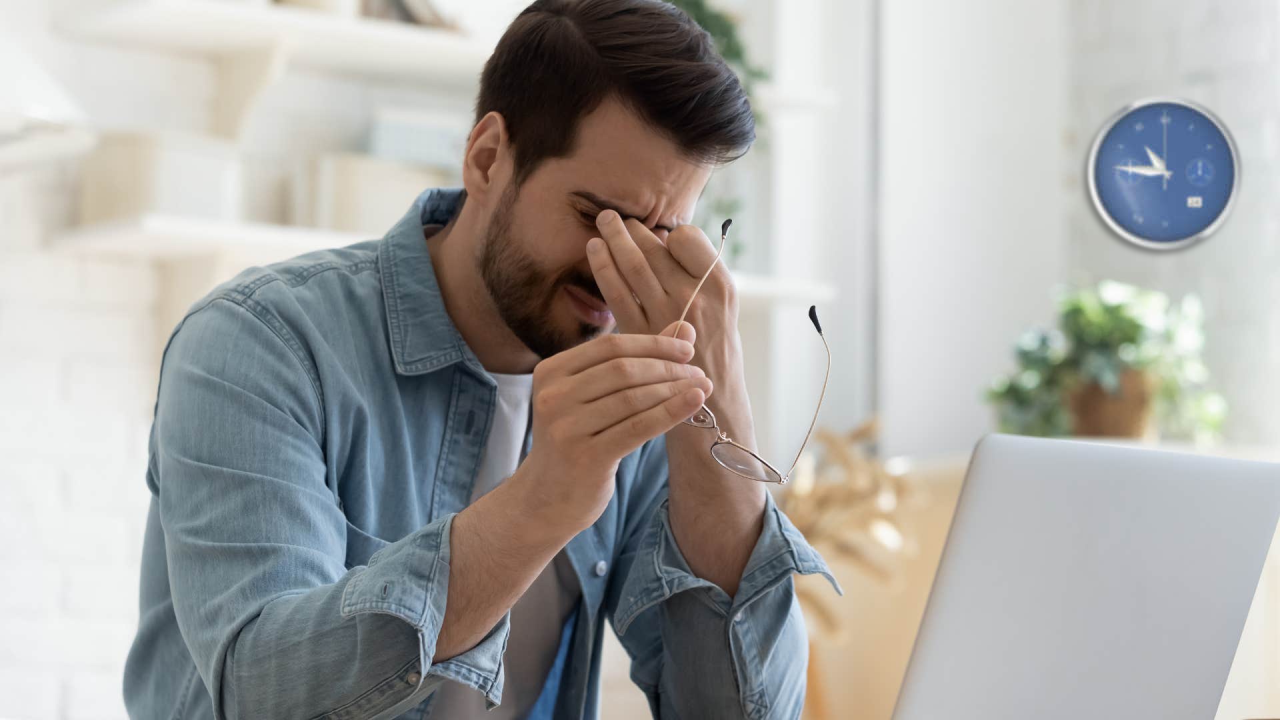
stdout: 10h46
